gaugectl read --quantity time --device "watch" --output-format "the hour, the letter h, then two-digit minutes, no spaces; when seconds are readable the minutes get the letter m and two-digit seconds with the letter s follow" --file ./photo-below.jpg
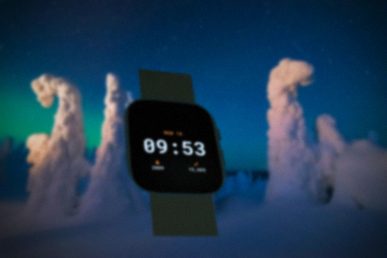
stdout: 9h53
